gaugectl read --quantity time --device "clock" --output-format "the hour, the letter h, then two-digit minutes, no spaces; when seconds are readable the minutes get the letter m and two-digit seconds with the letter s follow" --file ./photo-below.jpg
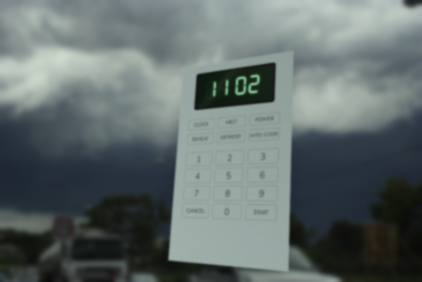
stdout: 11h02
